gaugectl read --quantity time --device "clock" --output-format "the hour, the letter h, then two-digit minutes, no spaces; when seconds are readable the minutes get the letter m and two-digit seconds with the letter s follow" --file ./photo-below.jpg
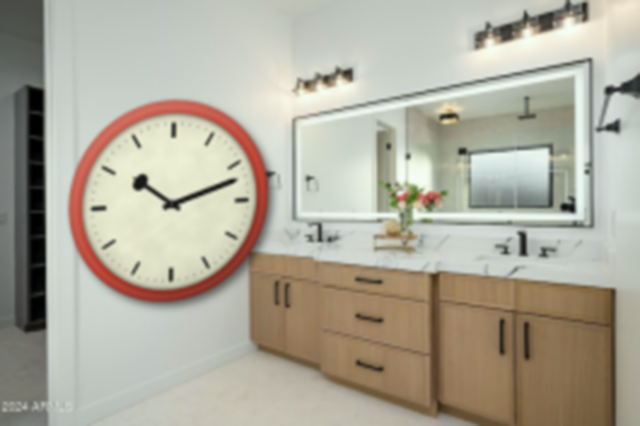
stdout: 10h12
